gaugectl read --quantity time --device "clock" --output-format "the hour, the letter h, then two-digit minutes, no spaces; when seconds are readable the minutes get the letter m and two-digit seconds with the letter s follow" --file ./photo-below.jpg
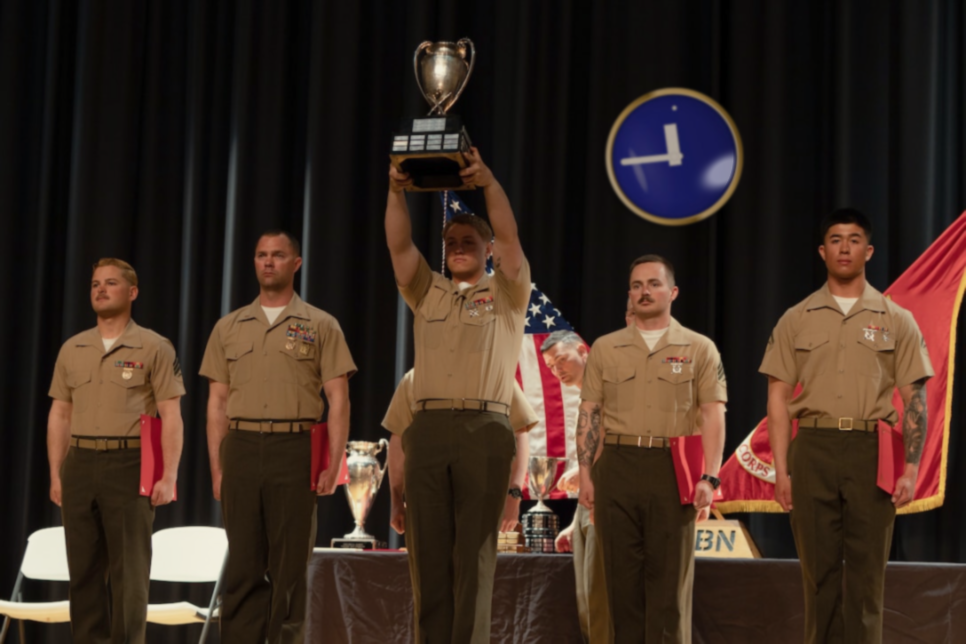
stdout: 11h44
